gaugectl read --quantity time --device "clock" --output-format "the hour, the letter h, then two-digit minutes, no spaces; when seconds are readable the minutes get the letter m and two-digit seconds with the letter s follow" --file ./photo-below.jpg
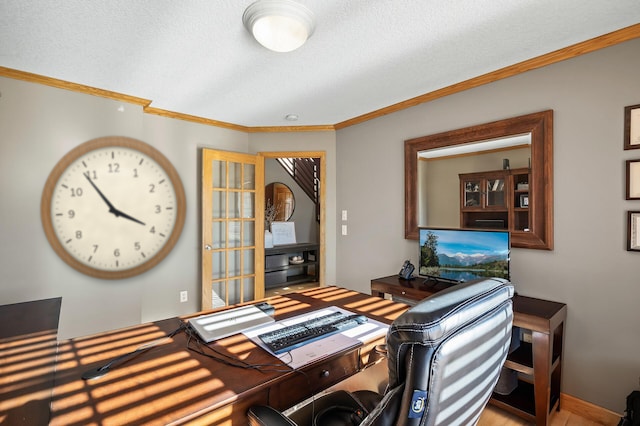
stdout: 3h54
